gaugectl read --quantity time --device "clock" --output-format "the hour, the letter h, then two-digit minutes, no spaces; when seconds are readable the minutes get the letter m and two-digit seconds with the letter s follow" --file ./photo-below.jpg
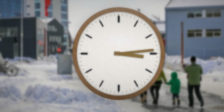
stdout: 3h14
